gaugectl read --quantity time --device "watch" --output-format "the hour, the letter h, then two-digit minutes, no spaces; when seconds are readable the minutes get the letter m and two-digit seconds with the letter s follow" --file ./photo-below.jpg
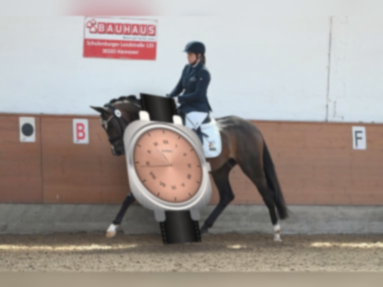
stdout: 10h44
